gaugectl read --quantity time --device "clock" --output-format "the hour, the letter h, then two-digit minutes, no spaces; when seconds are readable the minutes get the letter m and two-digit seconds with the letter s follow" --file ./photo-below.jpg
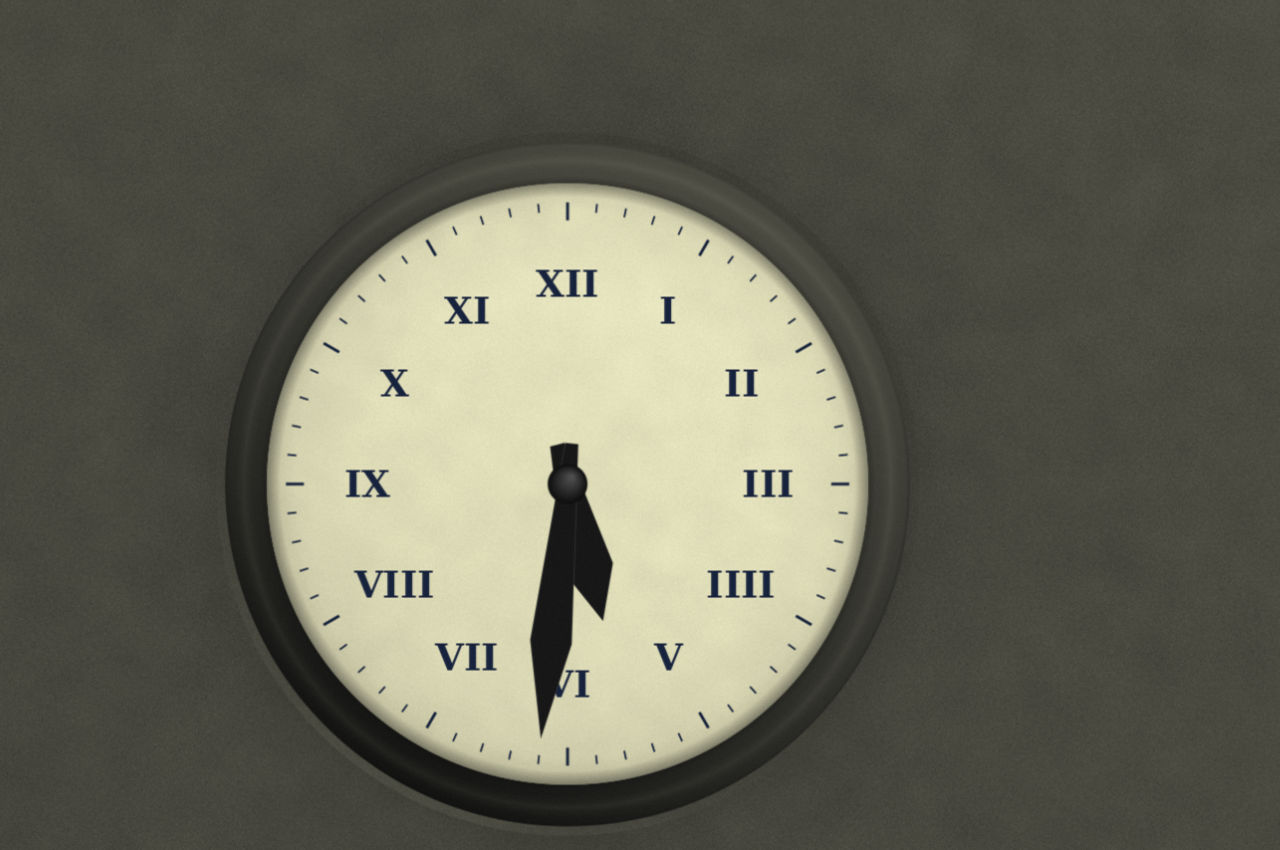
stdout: 5h31
